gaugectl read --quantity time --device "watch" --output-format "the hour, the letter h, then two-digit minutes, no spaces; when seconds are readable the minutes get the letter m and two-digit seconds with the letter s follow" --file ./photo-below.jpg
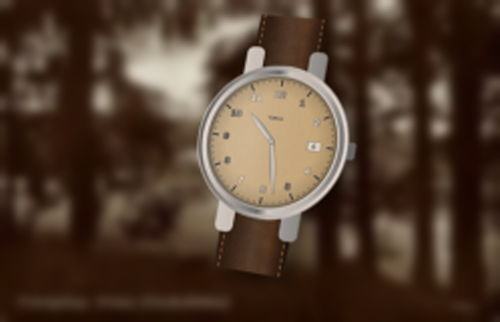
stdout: 10h28
